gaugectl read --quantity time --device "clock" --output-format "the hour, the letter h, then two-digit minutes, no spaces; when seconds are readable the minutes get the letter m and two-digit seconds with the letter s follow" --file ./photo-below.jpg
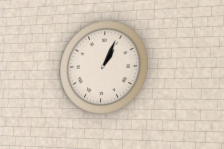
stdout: 1h04
